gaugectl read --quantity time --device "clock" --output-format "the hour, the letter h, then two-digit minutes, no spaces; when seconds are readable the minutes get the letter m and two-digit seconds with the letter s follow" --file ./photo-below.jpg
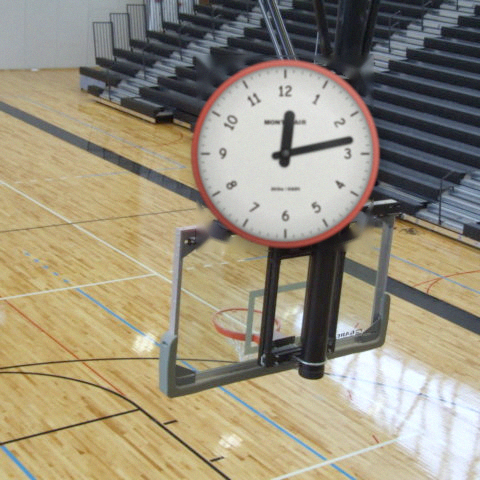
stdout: 12h13
